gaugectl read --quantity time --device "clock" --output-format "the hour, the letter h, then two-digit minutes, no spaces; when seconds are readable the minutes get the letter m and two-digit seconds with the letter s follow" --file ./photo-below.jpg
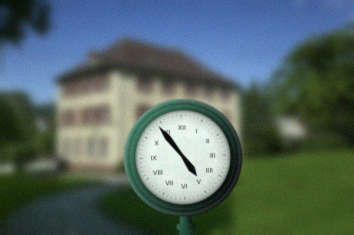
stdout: 4h54
